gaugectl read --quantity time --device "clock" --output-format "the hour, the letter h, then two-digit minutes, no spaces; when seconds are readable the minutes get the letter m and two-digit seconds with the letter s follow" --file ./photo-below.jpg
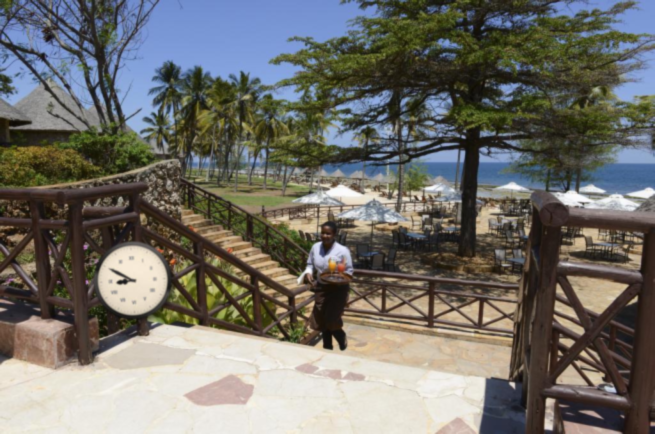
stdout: 8h50
